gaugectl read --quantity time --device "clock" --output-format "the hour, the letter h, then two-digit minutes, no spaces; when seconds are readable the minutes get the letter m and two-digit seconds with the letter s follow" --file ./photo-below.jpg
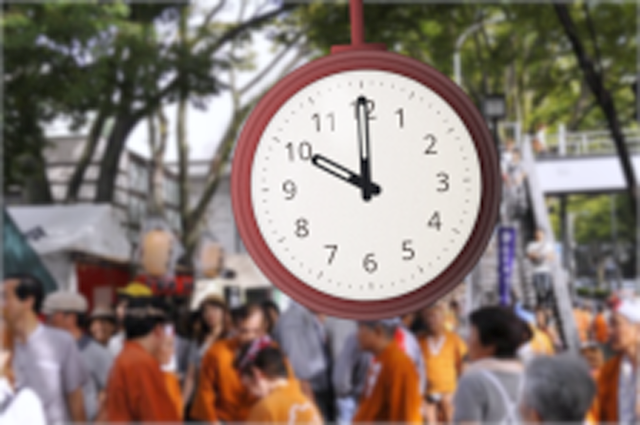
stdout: 10h00
